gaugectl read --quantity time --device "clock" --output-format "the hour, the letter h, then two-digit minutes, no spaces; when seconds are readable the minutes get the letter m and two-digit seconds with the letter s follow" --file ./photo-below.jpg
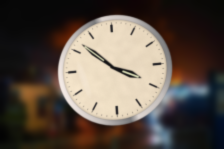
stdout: 3h52
